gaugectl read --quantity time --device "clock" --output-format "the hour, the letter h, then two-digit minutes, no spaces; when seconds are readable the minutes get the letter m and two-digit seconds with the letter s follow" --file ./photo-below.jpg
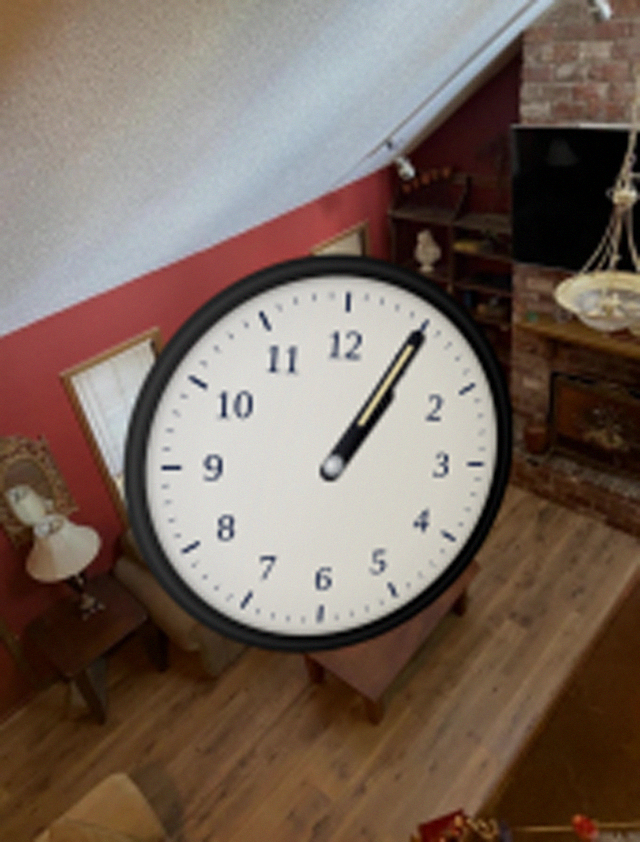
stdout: 1h05
